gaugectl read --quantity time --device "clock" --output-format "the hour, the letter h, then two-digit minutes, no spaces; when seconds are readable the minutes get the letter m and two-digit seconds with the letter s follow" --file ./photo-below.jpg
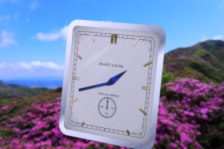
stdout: 1h42
